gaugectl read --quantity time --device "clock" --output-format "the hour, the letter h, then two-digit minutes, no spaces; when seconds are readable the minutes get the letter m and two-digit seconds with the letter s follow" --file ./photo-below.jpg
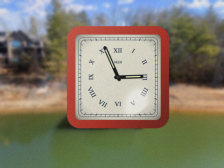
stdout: 2h56
